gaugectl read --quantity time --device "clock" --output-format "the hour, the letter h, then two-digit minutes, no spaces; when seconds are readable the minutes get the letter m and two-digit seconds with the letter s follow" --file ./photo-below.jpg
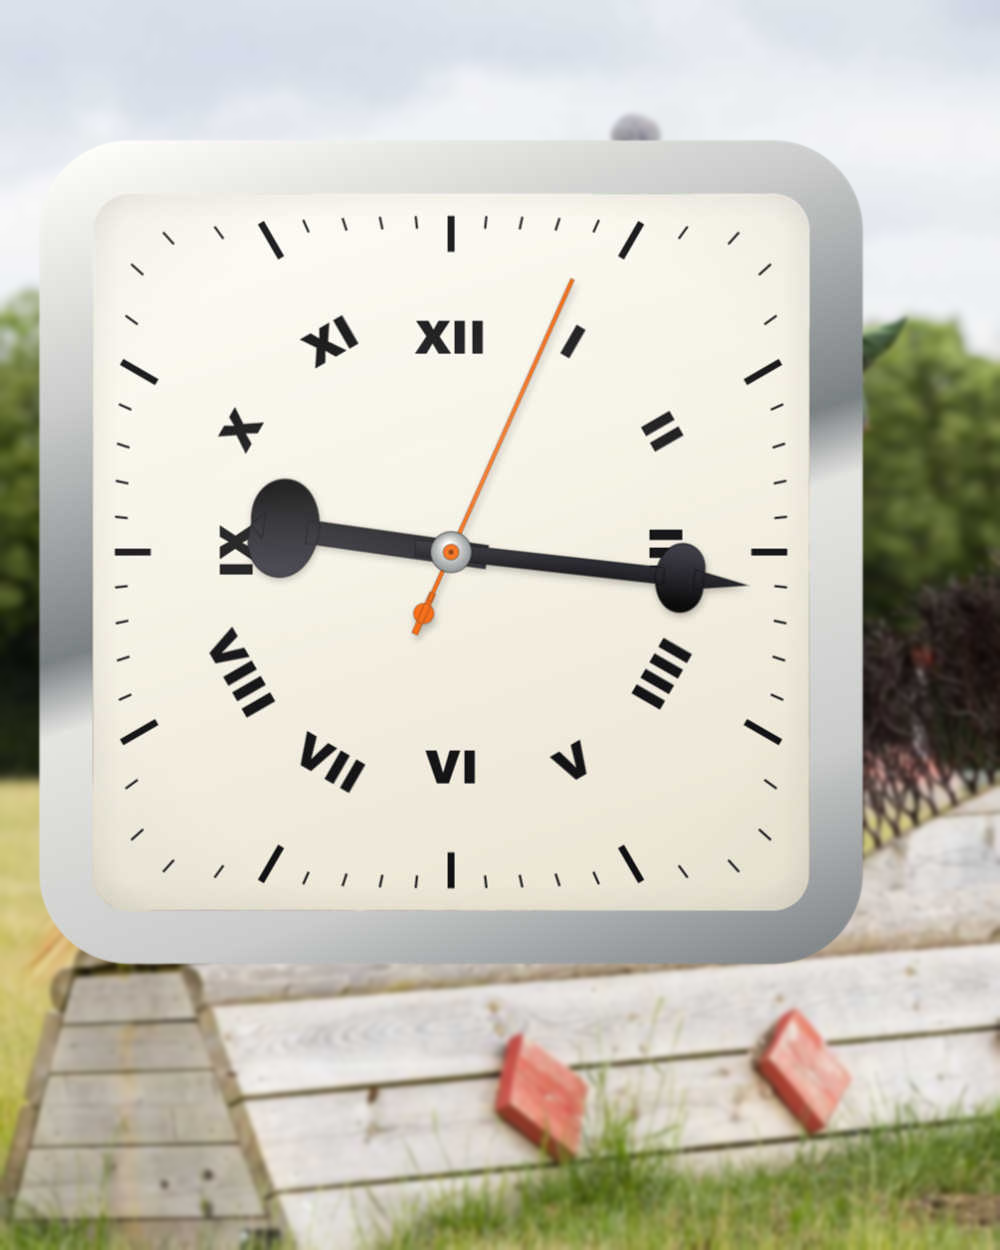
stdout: 9h16m04s
